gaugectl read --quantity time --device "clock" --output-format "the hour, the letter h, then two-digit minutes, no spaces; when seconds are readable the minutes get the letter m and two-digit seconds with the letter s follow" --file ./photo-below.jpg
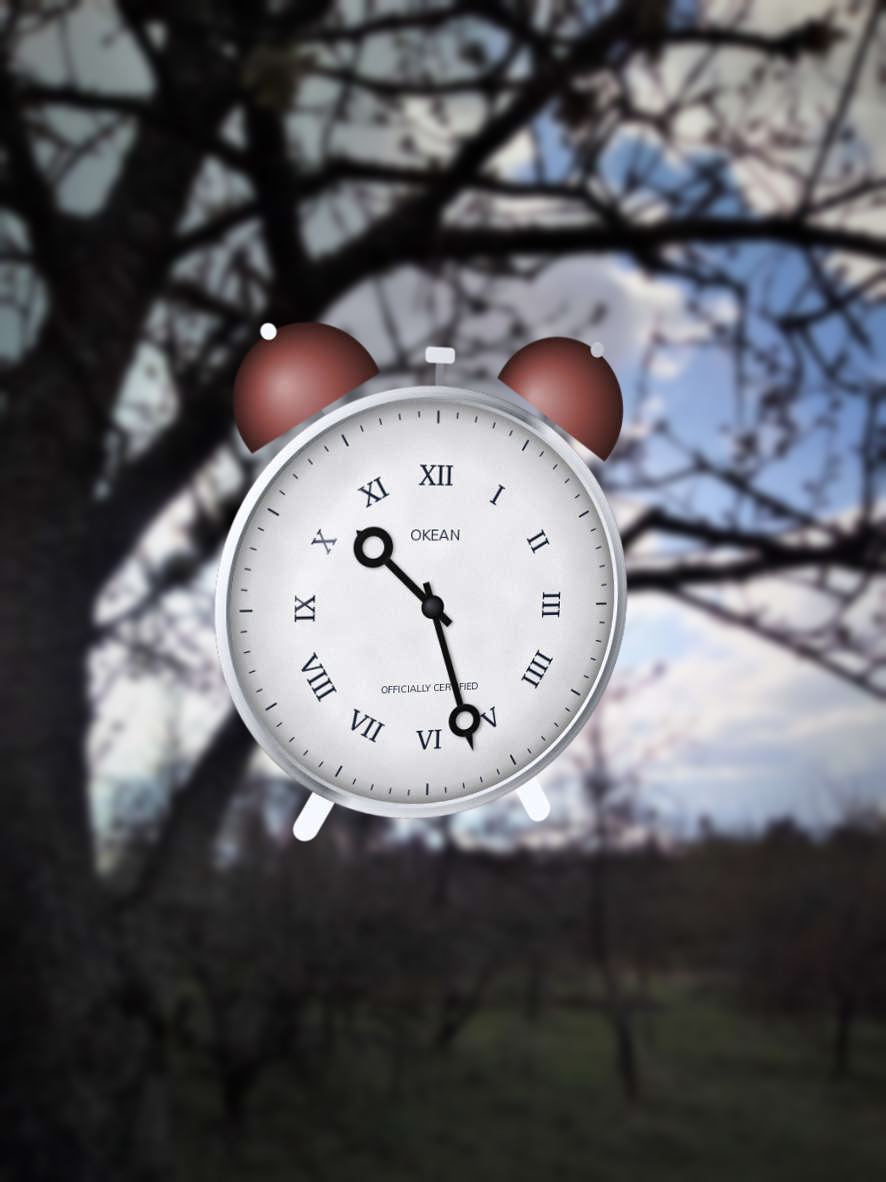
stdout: 10h27
